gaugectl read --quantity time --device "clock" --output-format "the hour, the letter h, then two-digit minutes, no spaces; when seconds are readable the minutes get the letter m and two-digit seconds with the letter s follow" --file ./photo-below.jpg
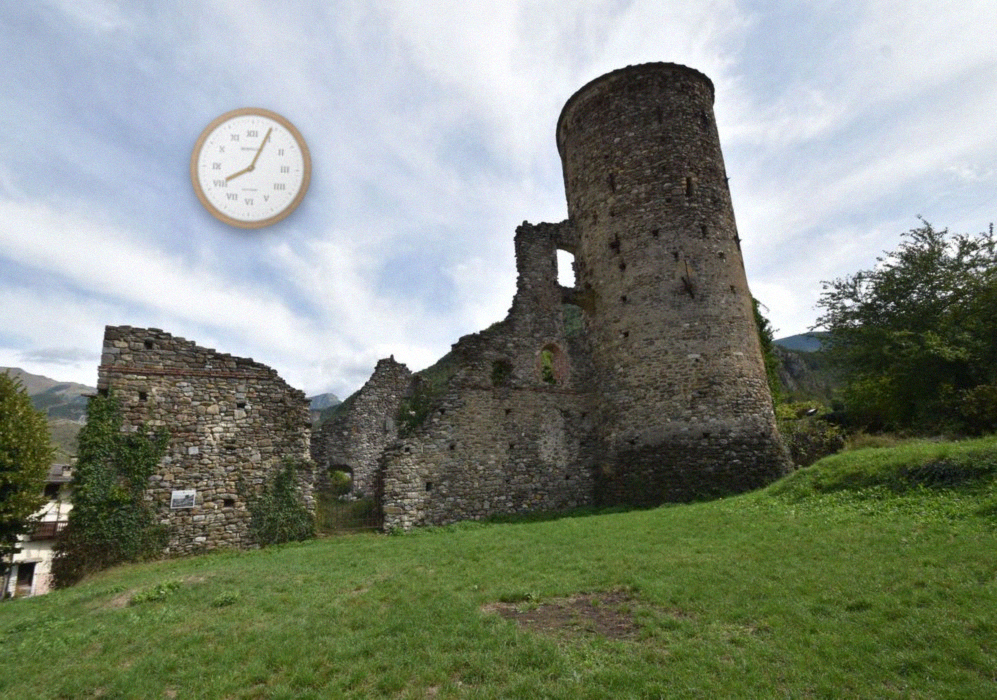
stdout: 8h04
